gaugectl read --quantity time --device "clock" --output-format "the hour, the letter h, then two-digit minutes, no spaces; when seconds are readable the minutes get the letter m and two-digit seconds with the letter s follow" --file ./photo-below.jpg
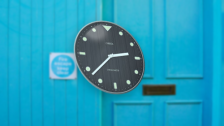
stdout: 2h38
